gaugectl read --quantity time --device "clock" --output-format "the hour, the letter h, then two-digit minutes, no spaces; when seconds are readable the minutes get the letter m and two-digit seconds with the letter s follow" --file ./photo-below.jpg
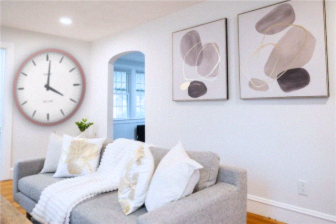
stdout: 4h01
